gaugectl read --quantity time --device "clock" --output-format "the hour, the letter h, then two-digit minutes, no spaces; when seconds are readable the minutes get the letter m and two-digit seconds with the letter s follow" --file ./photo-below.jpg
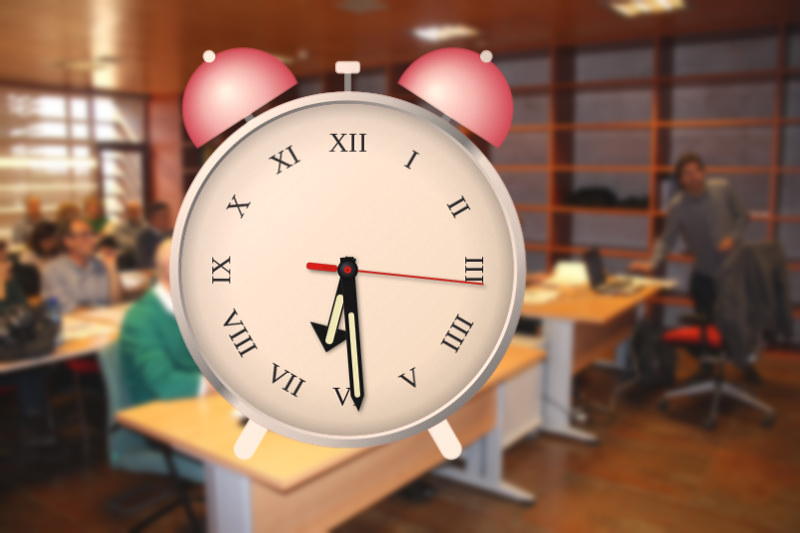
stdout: 6h29m16s
